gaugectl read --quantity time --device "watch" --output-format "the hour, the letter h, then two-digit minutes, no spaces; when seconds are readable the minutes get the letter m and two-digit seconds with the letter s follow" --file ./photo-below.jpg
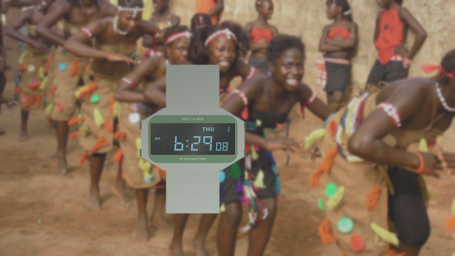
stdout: 6h29m08s
